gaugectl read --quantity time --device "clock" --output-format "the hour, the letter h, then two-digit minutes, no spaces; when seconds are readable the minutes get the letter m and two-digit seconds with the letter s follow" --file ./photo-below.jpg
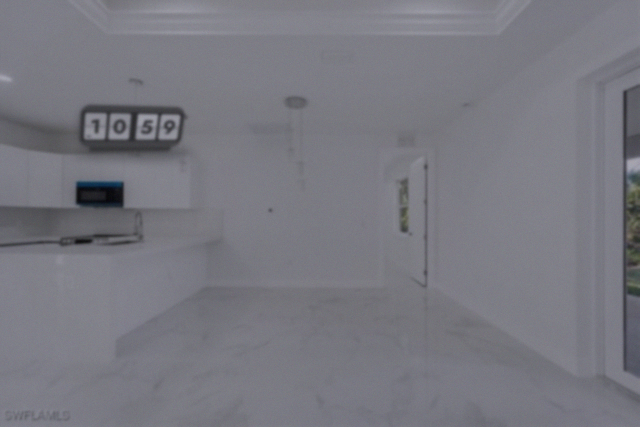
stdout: 10h59
